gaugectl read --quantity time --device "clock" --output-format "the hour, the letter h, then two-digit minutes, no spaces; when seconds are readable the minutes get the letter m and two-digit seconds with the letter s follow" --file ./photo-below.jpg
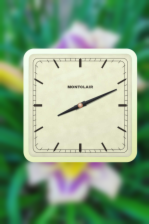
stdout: 8h11
